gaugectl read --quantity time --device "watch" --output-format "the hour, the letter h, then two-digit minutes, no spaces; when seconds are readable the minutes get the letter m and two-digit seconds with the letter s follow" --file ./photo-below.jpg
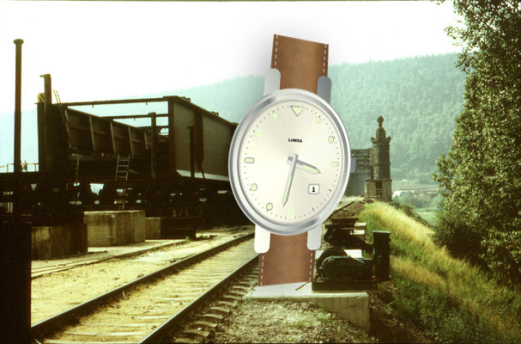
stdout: 3h32
